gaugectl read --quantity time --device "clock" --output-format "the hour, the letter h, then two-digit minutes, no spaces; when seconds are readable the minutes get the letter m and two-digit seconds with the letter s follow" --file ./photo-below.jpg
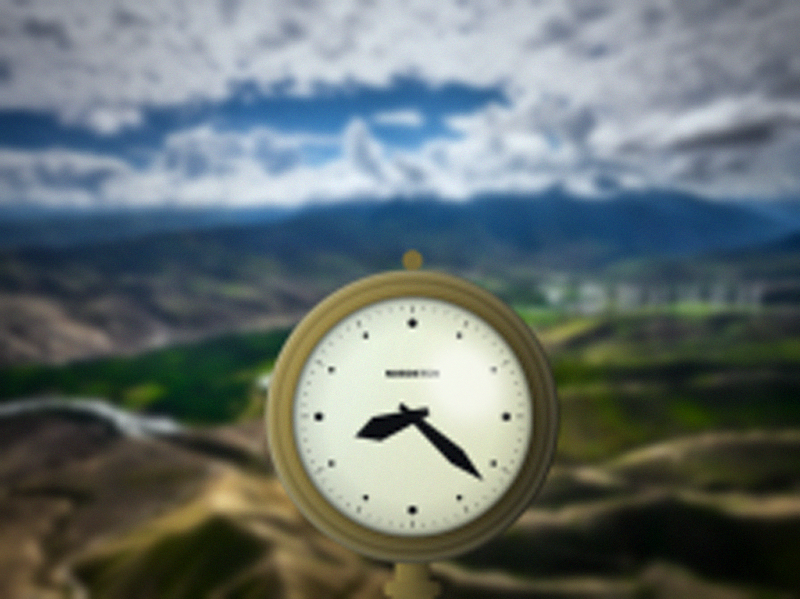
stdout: 8h22
